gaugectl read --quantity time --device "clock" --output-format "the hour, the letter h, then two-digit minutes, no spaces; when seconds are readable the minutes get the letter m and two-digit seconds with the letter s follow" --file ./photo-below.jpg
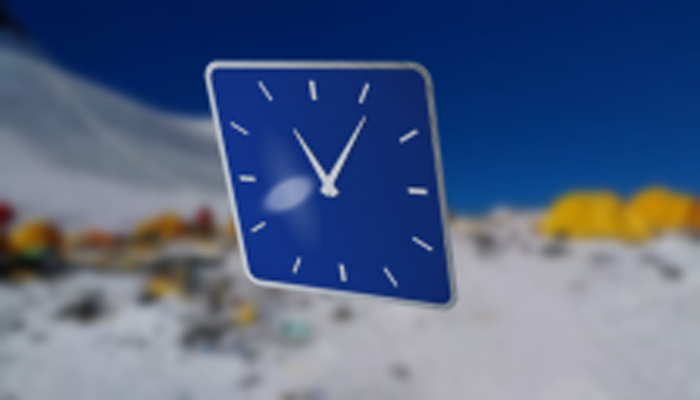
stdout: 11h06
